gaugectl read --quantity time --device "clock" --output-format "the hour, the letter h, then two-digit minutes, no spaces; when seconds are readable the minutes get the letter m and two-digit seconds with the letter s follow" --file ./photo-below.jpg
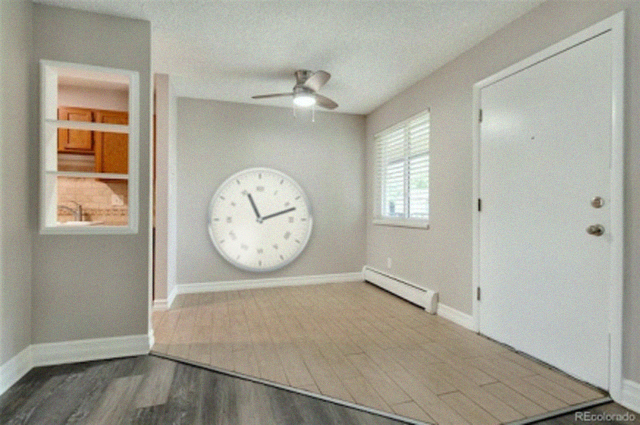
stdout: 11h12
